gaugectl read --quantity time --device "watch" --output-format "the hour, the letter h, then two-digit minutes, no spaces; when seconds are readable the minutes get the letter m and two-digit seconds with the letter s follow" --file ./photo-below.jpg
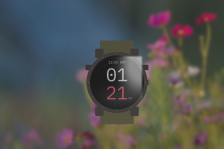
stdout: 1h21
